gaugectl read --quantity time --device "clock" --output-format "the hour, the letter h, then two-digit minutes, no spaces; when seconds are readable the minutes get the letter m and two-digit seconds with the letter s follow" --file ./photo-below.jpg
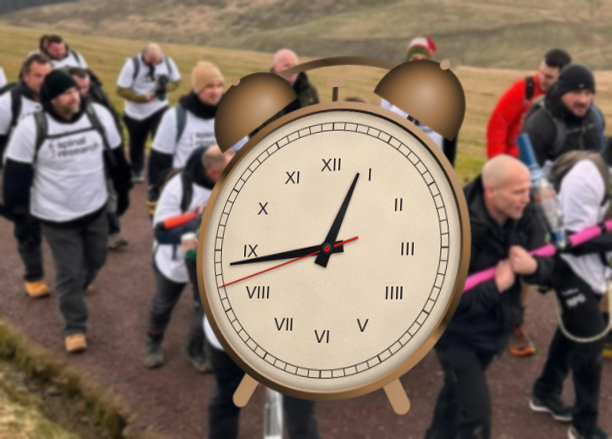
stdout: 12h43m42s
